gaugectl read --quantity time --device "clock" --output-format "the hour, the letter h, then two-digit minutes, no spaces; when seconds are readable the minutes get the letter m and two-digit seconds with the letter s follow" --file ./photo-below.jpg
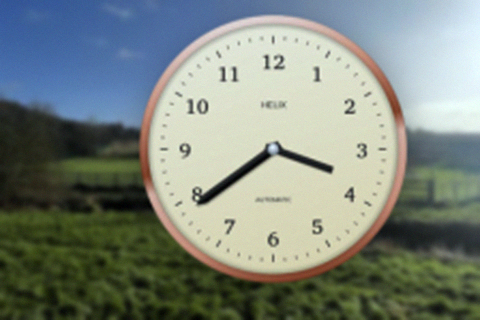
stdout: 3h39
